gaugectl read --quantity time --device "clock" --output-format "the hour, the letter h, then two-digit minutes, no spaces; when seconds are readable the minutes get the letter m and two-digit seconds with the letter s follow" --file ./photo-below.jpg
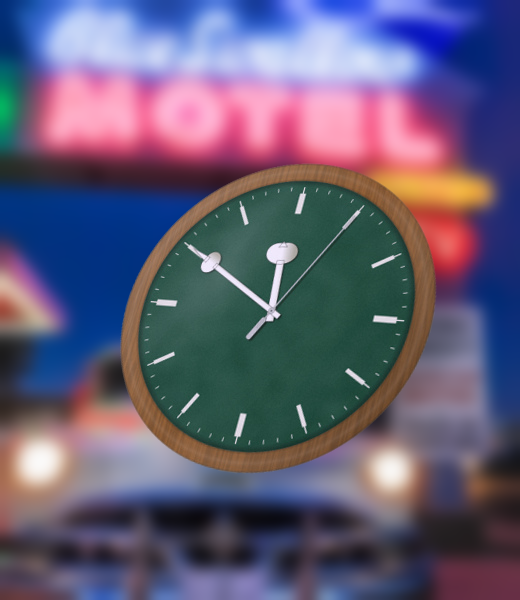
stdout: 11h50m05s
